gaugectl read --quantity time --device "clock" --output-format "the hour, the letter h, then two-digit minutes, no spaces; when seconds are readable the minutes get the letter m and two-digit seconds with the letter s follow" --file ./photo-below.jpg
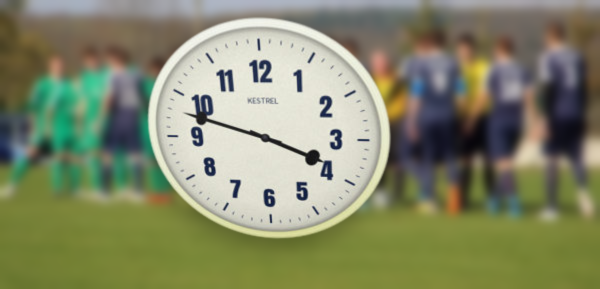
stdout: 3h48
